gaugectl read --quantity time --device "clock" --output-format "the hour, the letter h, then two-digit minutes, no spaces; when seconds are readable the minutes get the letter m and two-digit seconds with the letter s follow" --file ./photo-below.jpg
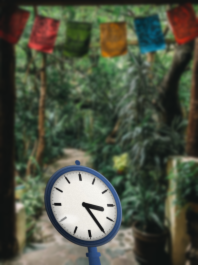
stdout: 3h25
